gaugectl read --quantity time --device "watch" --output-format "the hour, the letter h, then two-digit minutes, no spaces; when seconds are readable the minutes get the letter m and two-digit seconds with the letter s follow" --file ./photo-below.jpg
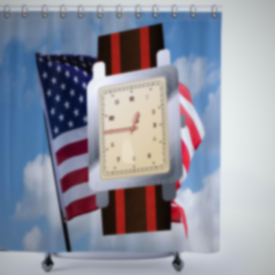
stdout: 12h45
